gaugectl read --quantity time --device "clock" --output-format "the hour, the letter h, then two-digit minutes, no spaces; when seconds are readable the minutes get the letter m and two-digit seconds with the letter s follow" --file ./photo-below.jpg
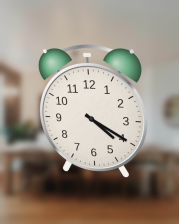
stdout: 4h20
